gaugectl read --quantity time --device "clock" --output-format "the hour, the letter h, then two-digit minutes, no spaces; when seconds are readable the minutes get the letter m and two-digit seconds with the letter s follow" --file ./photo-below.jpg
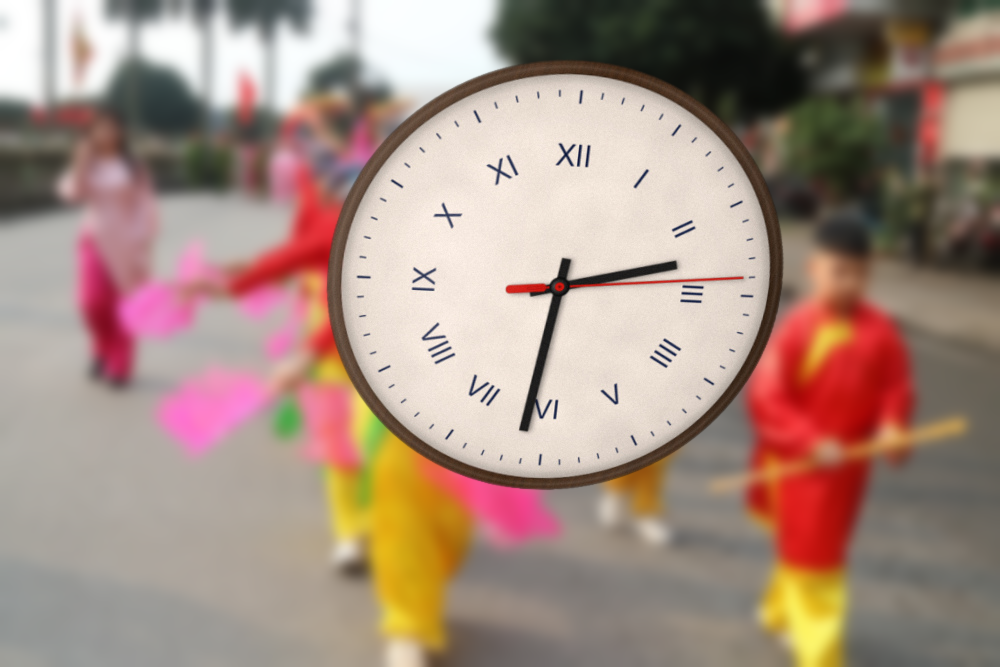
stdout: 2h31m14s
